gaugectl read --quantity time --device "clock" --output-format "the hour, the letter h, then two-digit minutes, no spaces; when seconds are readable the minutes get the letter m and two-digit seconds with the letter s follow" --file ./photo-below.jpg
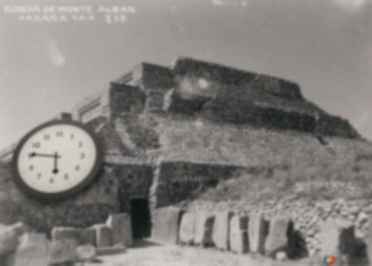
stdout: 5h46
